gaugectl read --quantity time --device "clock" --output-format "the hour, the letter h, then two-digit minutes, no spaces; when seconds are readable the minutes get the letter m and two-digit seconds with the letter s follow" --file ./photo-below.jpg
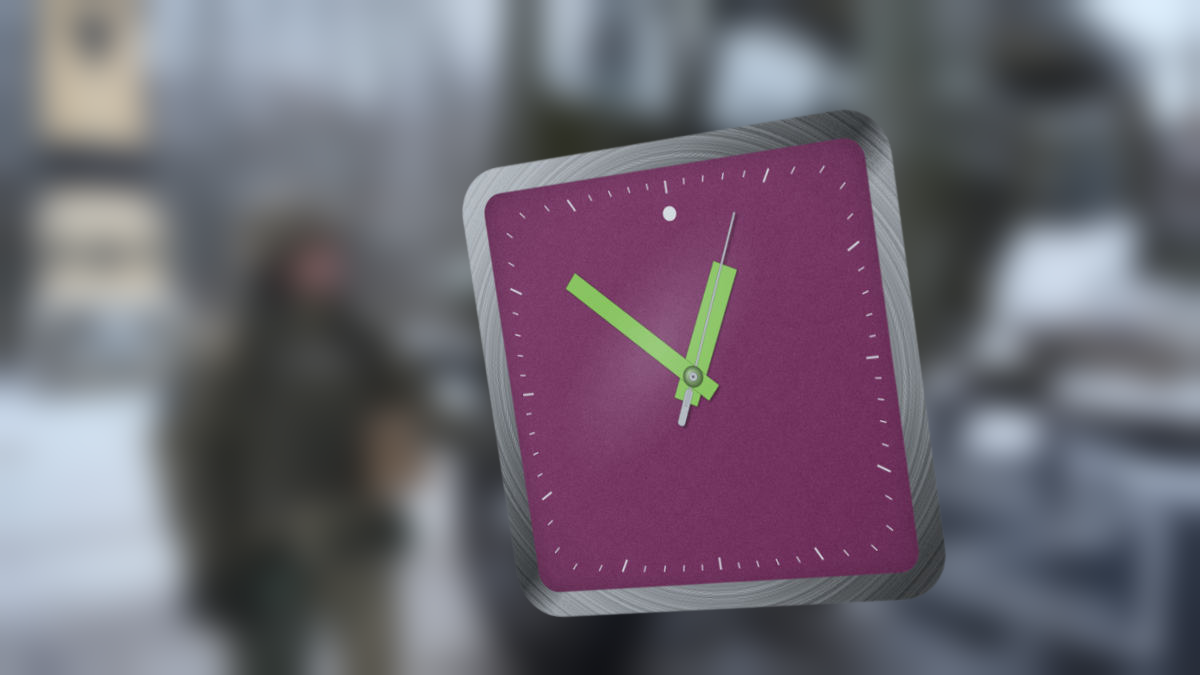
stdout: 12h52m04s
